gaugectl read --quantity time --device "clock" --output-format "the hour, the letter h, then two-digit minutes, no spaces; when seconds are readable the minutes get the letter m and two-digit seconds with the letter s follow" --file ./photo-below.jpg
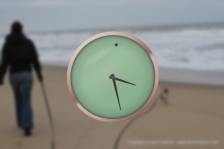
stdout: 3h27
